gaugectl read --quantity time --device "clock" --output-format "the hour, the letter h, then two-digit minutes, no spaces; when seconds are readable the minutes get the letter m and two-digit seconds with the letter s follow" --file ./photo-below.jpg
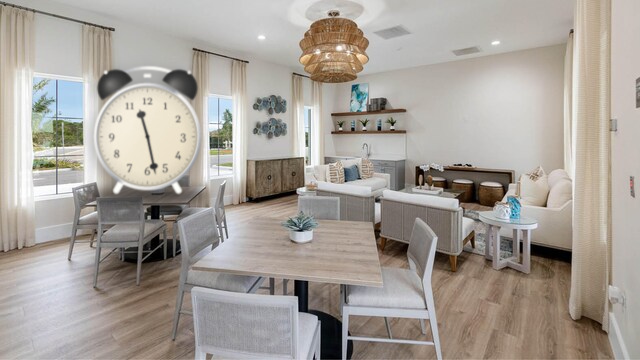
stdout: 11h28
